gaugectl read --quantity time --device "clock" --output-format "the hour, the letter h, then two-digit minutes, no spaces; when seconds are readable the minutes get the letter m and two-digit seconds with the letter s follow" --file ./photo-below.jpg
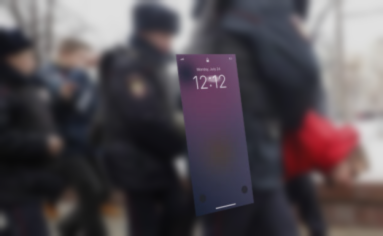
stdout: 12h12
